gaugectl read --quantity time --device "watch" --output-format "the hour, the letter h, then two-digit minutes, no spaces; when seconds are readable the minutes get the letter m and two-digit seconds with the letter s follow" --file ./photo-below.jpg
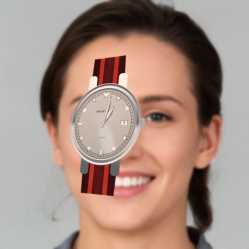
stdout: 1h02
